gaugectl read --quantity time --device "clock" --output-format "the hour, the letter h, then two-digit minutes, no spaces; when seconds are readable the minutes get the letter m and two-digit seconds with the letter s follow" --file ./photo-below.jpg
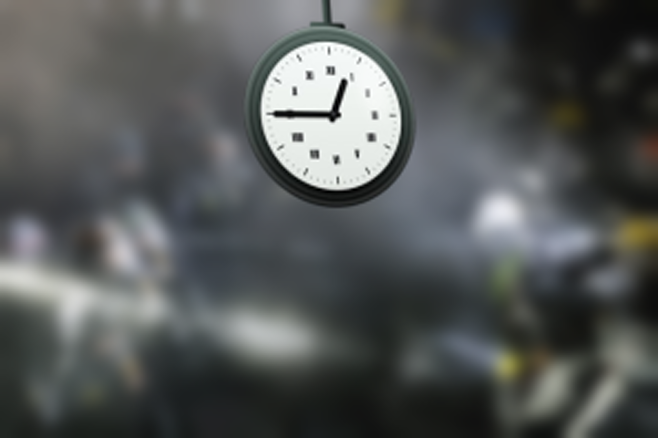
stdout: 12h45
